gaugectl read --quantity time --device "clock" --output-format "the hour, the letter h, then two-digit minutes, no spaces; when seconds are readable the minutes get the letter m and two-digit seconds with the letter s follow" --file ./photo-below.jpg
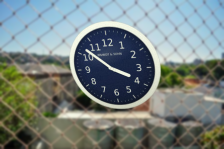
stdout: 3h52
